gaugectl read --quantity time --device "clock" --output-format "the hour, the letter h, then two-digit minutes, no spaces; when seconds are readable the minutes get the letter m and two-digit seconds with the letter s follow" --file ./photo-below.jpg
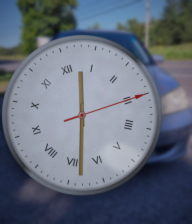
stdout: 12h33m15s
